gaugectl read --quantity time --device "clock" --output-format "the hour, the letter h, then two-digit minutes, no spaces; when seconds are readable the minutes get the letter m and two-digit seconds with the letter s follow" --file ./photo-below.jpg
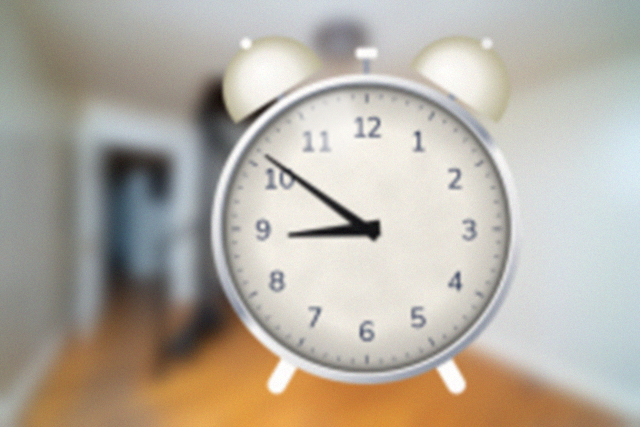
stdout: 8h51
